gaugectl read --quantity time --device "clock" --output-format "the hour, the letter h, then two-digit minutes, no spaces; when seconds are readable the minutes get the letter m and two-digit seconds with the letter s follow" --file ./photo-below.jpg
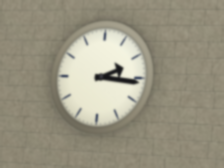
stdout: 2h16
